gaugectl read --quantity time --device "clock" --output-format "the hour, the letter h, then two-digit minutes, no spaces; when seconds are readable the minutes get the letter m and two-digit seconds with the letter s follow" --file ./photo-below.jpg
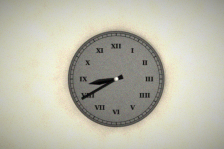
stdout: 8h40
